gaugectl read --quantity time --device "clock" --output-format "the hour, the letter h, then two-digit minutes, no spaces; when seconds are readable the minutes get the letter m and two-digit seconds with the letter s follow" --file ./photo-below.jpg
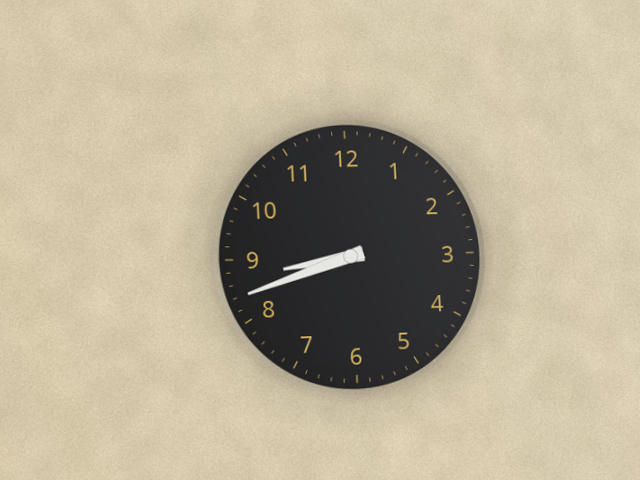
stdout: 8h42
